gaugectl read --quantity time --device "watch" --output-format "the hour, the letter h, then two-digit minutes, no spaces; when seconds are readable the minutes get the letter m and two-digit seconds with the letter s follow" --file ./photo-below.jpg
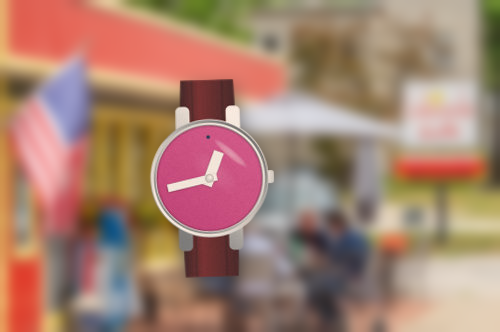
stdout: 12h43
